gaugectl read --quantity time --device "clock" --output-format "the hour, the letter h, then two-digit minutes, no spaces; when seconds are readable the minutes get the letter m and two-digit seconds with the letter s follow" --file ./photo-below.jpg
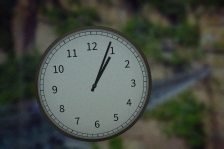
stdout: 1h04
